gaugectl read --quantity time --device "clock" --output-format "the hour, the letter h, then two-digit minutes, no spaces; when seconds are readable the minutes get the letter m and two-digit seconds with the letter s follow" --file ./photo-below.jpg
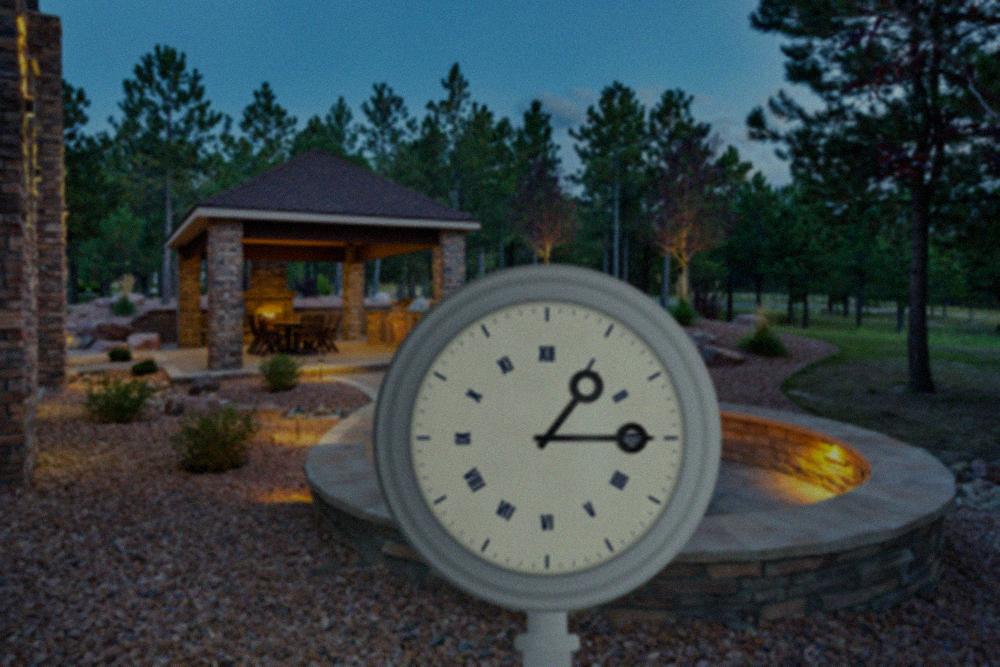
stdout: 1h15
